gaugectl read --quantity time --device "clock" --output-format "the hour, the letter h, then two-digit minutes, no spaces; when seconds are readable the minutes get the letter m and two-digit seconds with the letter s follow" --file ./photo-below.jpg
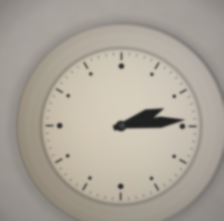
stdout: 2h14
